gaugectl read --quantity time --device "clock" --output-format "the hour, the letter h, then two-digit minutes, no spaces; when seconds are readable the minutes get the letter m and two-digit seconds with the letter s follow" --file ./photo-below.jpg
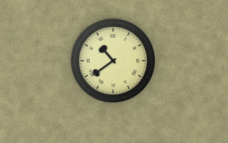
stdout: 10h39
